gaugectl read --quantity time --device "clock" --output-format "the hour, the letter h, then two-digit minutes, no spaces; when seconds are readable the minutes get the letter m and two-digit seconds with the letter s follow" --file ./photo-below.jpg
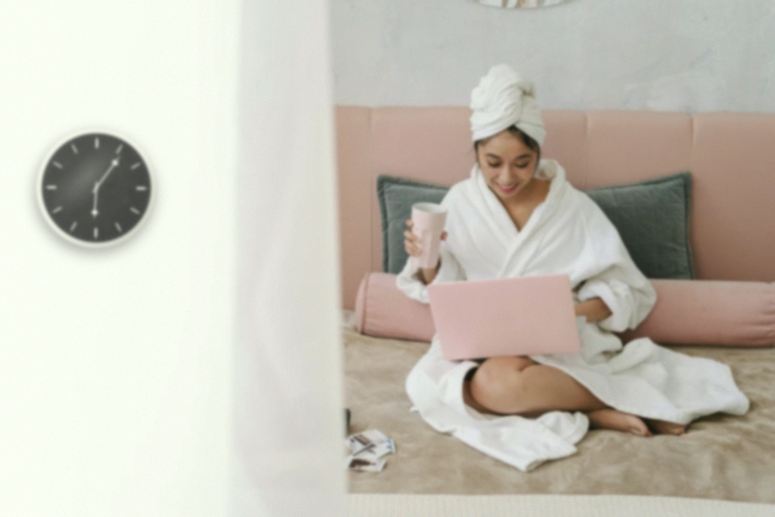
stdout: 6h06
